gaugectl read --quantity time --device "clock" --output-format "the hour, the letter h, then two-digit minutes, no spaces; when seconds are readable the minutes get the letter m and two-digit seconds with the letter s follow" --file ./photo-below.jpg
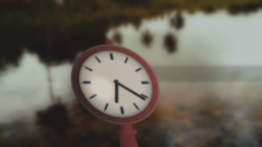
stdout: 6h21
